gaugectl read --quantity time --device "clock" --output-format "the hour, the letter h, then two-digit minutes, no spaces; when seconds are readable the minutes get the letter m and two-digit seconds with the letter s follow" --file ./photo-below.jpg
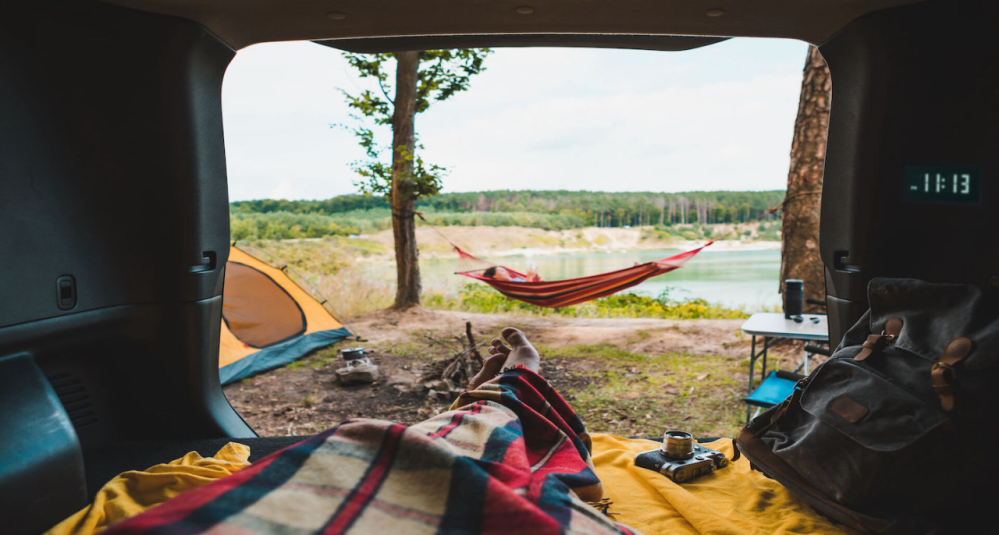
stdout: 11h13
